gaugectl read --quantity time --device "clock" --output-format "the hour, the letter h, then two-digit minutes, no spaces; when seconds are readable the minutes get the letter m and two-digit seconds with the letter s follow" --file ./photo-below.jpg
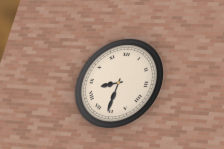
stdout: 8h31
